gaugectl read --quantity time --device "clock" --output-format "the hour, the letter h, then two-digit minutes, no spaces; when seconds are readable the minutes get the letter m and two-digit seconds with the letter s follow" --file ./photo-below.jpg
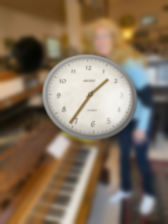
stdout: 1h36
